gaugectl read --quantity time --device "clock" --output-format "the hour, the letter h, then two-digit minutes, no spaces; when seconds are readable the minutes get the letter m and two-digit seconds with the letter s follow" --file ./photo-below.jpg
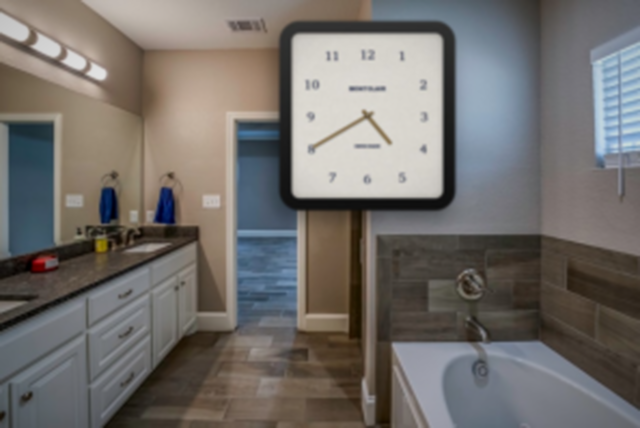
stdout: 4h40
